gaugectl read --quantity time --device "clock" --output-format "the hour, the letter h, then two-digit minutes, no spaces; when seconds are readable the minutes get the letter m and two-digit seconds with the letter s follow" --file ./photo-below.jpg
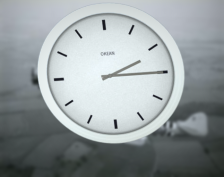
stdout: 2h15
